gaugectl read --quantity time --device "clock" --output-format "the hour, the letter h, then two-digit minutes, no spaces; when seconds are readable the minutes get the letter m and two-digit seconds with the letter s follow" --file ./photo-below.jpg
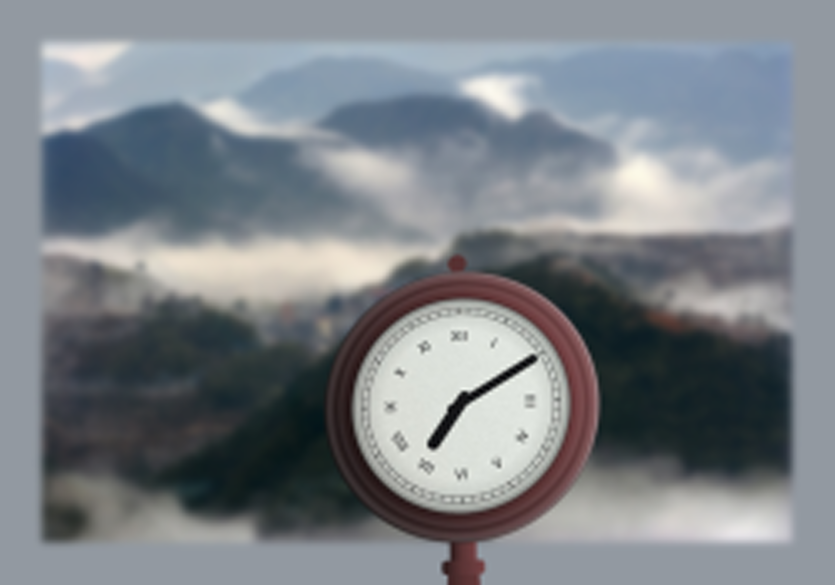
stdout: 7h10
